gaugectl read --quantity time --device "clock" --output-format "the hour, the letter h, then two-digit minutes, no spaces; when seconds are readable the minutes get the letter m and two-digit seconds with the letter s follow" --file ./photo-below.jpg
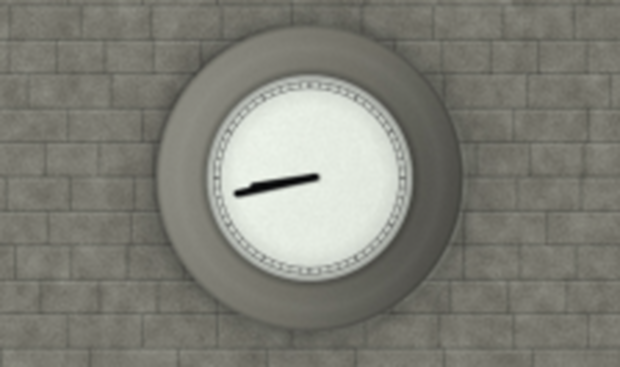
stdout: 8h43
